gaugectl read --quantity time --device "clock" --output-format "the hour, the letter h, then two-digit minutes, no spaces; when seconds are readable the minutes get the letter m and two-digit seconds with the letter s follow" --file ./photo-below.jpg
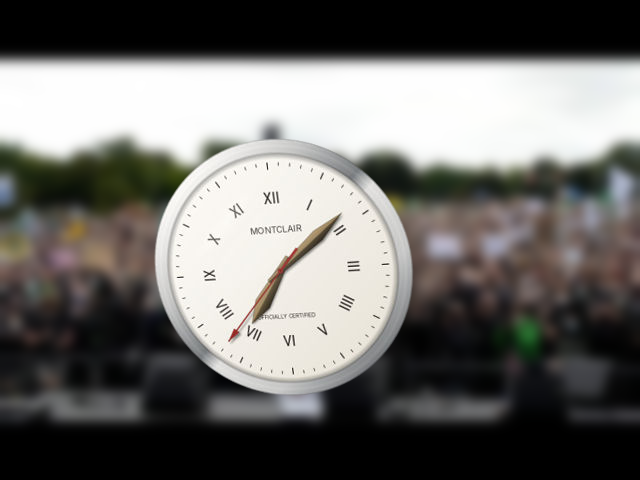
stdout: 7h08m37s
